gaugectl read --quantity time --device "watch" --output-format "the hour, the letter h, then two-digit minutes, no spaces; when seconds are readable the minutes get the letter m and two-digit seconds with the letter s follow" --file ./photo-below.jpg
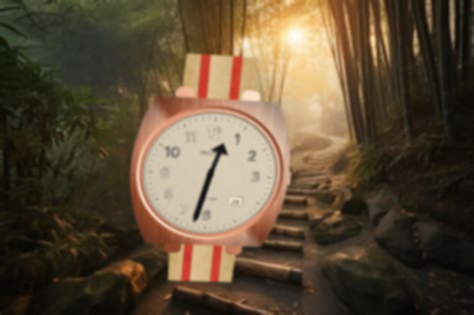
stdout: 12h32
